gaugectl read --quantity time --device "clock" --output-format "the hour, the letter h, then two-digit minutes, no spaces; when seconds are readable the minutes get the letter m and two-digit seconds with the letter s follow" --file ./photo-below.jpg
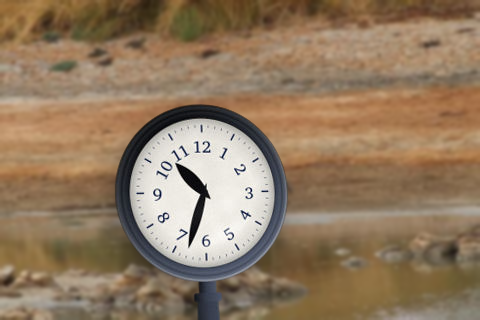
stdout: 10h33
